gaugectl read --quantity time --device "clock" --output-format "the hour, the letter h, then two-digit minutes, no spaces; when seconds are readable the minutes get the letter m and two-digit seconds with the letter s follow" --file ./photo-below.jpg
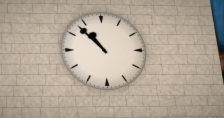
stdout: 10h53
